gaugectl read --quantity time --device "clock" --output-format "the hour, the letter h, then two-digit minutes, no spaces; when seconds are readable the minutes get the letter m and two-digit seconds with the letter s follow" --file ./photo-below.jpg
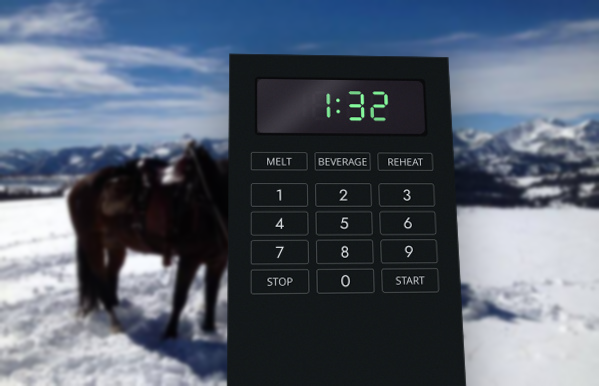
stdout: 1h32
